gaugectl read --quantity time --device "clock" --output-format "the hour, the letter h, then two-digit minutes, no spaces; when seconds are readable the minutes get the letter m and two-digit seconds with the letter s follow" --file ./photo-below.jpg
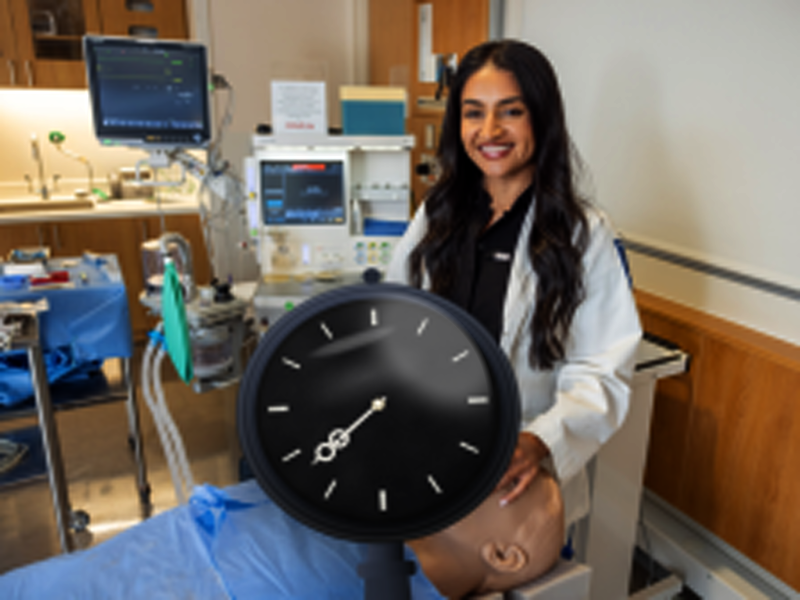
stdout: 7h38
